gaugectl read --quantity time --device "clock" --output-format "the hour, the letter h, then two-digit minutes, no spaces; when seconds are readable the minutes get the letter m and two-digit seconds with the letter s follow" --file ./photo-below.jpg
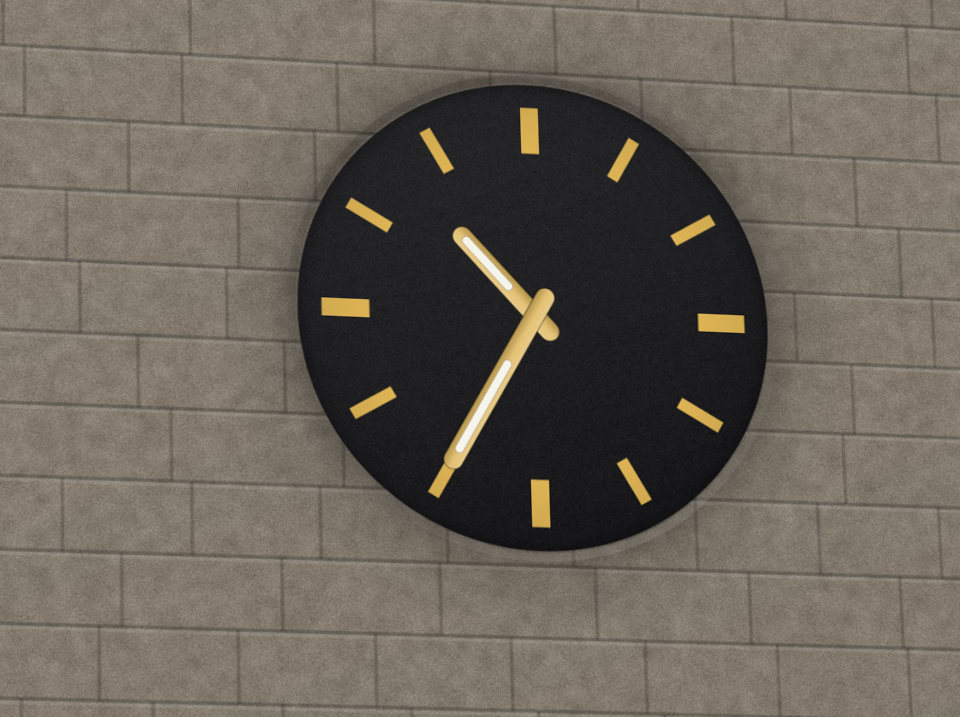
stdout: 10h35
